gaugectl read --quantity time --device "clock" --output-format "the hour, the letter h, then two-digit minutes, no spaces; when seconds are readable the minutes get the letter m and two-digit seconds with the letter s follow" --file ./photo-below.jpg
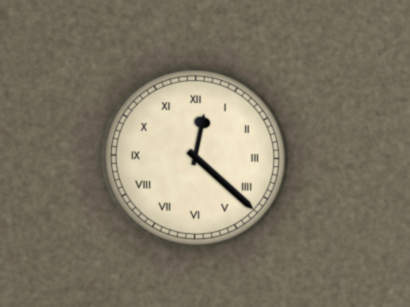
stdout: 12h22
